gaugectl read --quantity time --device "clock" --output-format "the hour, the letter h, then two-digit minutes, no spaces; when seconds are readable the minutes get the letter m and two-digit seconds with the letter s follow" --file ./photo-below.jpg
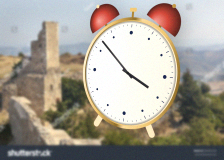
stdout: 3h52
